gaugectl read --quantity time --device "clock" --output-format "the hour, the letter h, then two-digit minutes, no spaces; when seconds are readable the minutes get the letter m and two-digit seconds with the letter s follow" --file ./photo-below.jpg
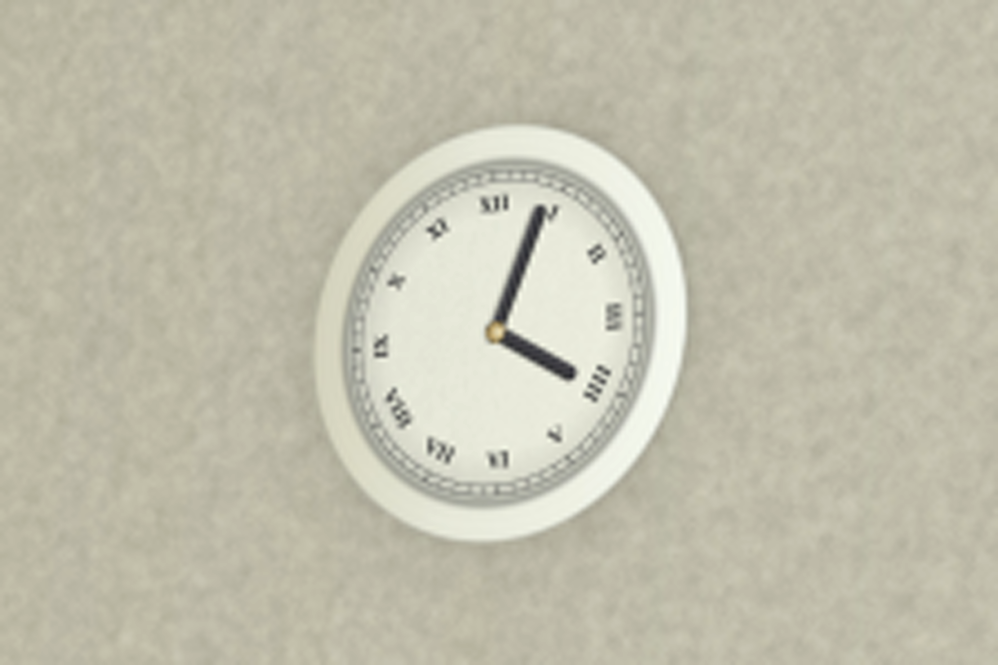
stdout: 4h04
